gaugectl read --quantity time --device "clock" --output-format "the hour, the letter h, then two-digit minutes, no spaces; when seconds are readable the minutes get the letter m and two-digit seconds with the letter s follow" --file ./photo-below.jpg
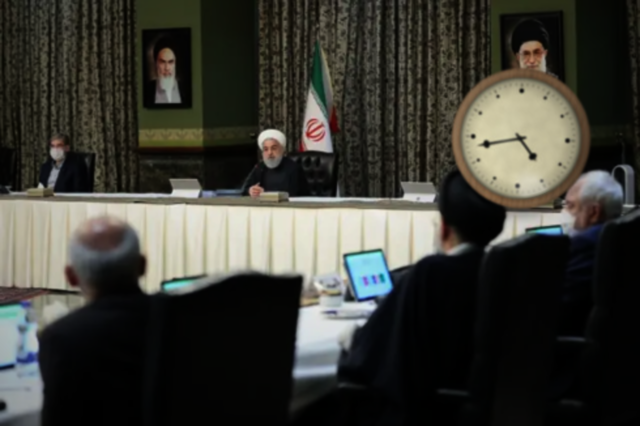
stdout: 4h43
